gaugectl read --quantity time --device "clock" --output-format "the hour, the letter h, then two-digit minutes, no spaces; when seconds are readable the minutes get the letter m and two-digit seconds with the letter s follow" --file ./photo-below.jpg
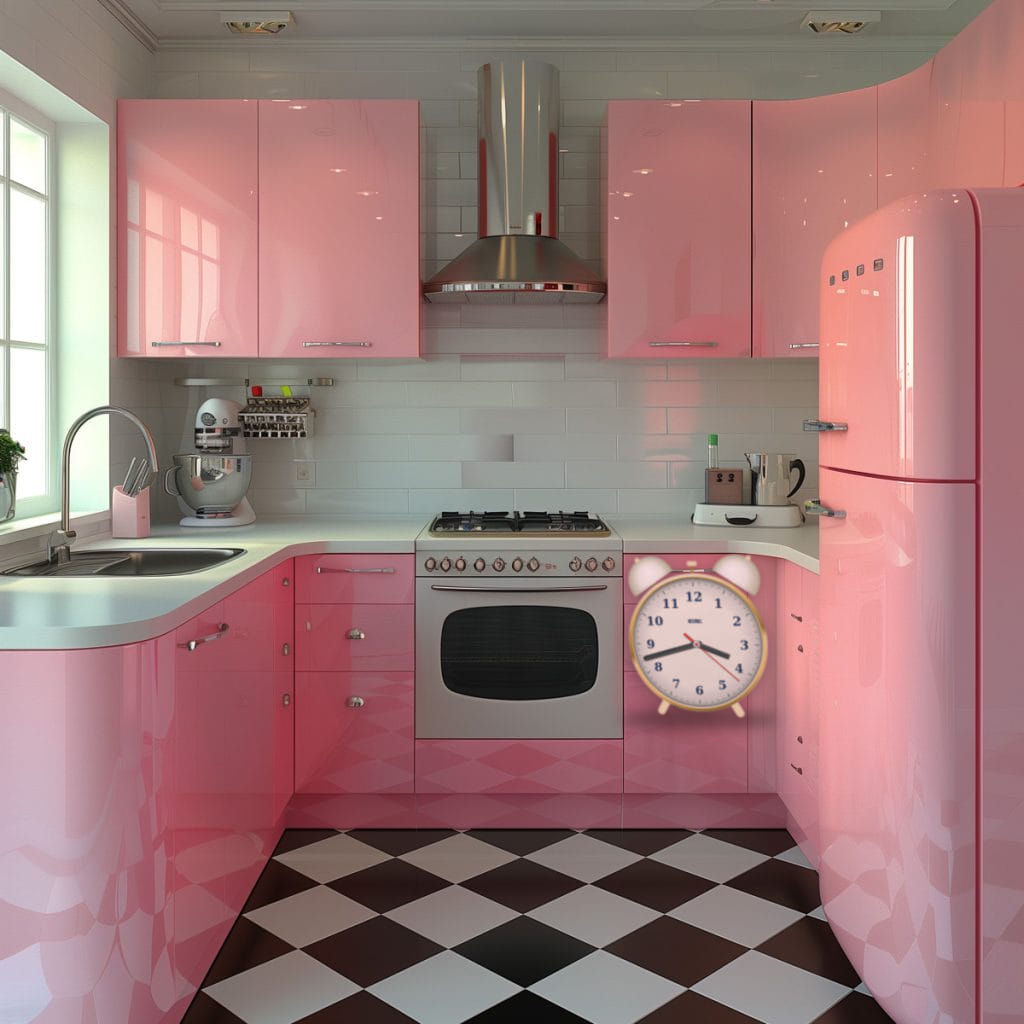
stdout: 3h42m22s
